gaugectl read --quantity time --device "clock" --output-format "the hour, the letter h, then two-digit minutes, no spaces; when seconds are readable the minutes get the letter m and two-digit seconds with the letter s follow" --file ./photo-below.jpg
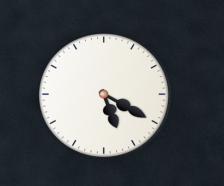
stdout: 5h20
